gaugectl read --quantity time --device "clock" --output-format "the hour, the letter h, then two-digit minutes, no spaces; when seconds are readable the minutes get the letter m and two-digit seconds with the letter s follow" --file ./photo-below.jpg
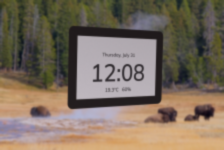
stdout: 12h08
